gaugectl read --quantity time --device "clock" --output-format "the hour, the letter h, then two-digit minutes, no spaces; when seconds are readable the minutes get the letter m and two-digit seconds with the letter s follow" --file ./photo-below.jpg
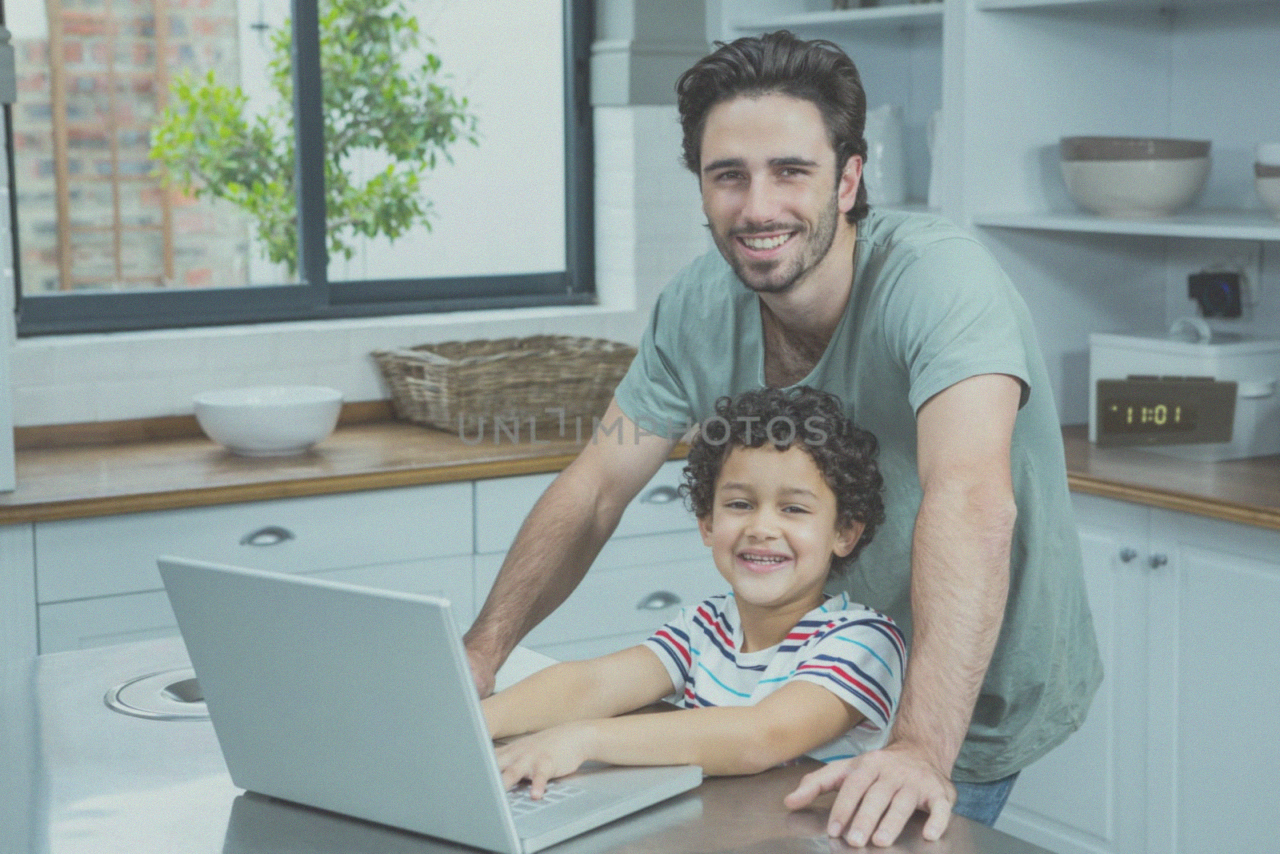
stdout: 11h01
